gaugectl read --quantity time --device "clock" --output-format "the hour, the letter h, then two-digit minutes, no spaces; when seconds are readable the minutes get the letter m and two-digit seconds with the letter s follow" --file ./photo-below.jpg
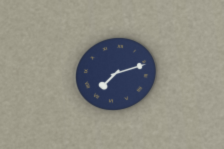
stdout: 7h11
